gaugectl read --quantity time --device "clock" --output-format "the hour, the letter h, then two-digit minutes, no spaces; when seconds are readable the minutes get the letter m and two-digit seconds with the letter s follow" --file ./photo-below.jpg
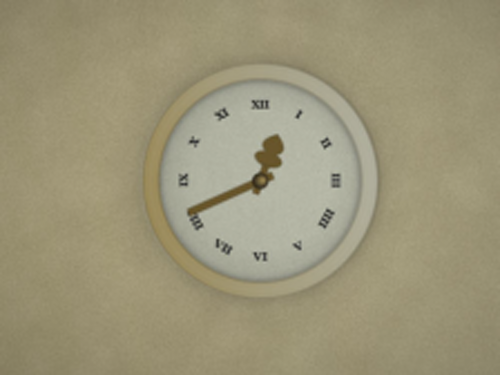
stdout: 12h41
